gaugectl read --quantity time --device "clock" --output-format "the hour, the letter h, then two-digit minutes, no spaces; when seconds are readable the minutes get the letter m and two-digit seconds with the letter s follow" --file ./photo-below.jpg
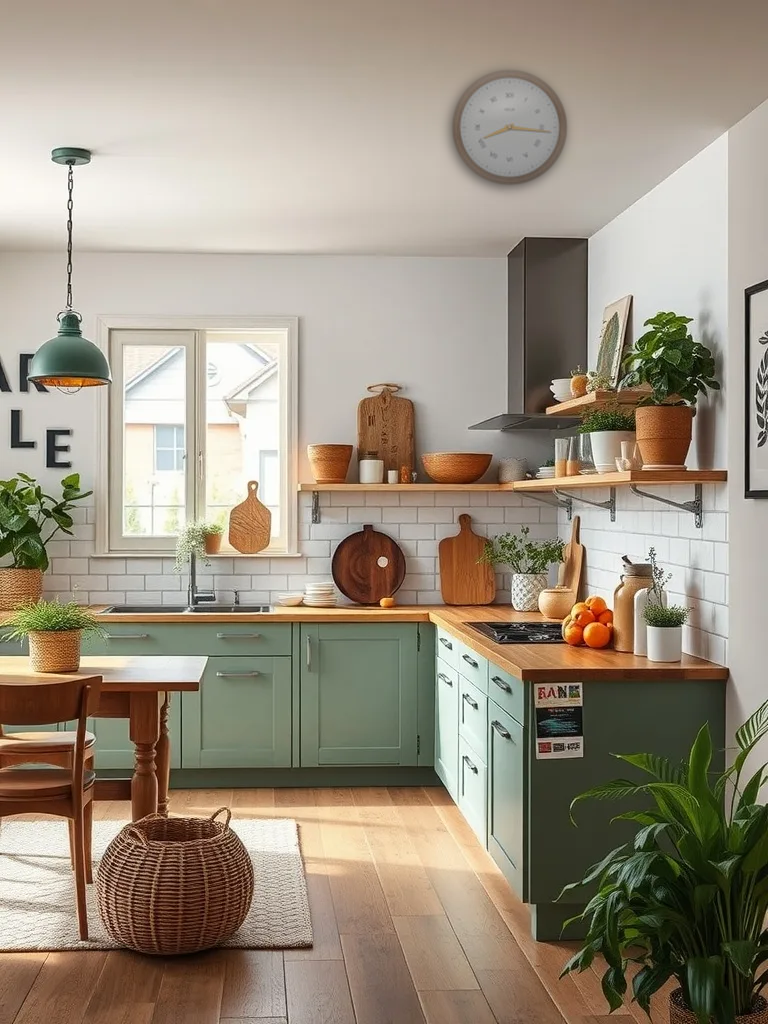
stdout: 8h16
